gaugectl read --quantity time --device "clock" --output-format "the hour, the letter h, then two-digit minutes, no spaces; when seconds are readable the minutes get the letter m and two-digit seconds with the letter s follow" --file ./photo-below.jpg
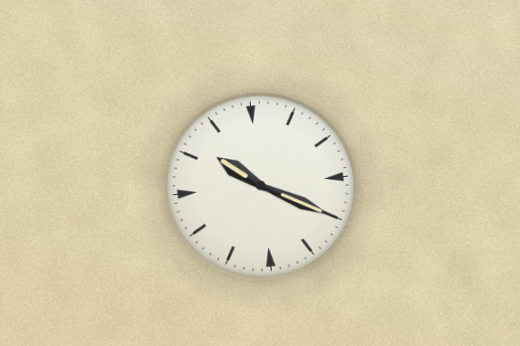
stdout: 10h20
